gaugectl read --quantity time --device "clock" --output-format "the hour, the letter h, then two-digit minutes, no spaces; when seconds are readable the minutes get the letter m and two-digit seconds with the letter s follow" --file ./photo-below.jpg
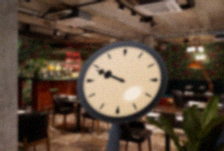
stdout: 9h49
